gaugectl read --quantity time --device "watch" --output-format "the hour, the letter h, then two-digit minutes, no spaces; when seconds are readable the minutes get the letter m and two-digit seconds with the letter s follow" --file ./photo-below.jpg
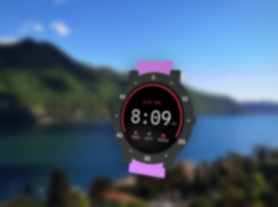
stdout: 8h09
